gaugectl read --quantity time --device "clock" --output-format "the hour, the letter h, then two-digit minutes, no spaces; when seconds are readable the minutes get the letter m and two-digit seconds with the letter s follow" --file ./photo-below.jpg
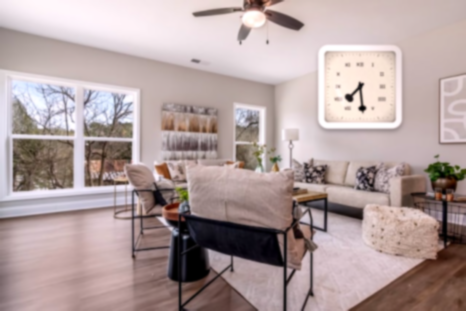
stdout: 7h29
